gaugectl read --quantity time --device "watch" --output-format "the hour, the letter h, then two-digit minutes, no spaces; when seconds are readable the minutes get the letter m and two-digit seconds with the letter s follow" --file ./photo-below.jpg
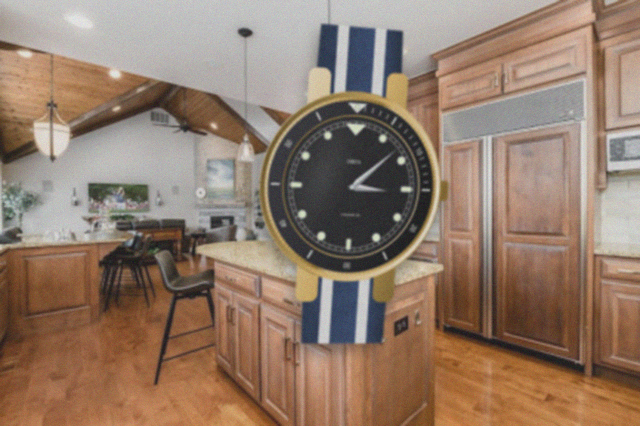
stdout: 3h08
